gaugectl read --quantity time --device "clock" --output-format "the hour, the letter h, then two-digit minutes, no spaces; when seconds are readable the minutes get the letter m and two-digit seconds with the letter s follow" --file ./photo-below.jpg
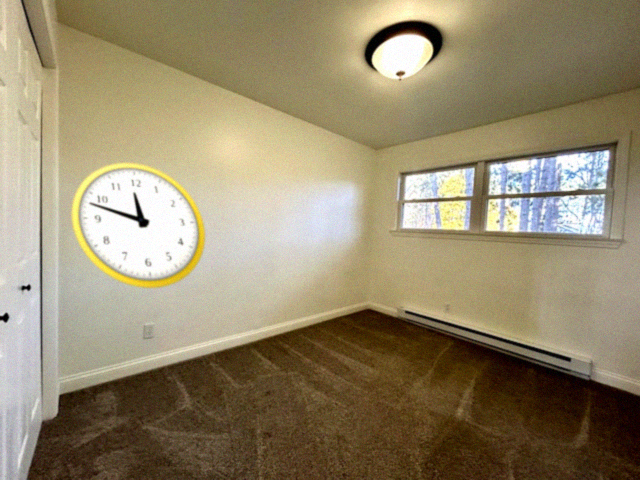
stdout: 11h48
